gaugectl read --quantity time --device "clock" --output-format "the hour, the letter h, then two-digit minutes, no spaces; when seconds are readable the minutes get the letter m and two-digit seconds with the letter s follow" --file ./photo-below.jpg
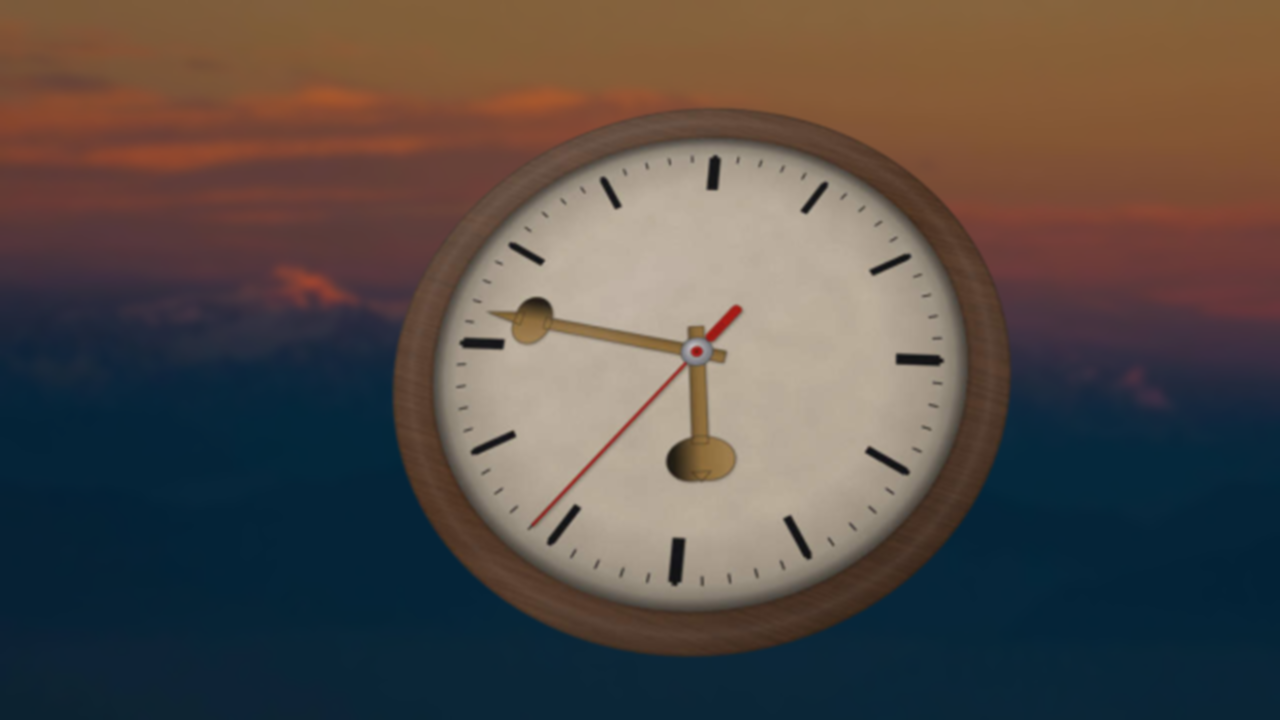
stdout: 5h46m36s
